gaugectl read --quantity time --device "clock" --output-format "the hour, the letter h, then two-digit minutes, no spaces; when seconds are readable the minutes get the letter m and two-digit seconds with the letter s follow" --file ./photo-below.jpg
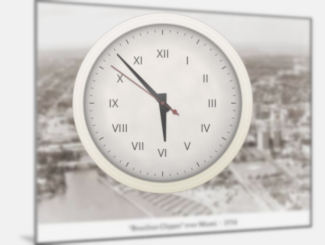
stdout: 5h52m51s
